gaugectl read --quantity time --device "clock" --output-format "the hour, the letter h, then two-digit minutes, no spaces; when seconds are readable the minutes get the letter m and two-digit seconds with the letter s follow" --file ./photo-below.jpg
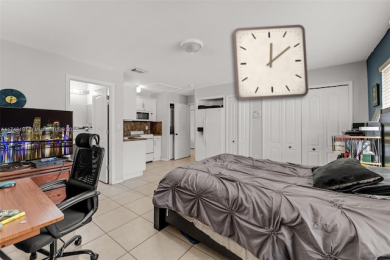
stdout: 12h09
